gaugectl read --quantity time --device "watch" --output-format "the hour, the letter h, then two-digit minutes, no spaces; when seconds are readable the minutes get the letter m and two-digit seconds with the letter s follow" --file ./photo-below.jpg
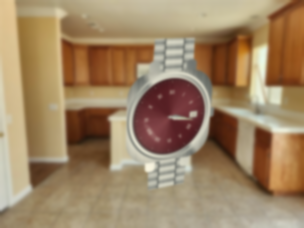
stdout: 3h17
